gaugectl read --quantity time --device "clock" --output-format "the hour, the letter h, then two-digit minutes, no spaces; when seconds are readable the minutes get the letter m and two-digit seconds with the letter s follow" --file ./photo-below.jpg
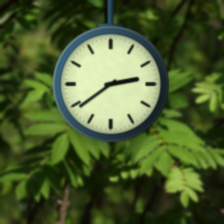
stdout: 2h39
